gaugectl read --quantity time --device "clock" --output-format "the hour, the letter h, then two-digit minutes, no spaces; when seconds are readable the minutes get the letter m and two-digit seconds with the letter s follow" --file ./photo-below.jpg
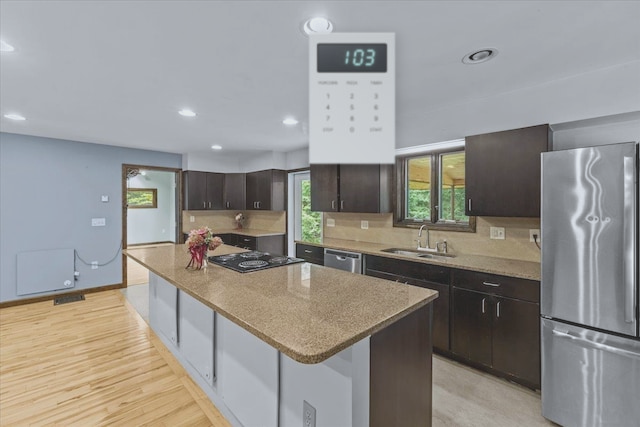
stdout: 1h03
